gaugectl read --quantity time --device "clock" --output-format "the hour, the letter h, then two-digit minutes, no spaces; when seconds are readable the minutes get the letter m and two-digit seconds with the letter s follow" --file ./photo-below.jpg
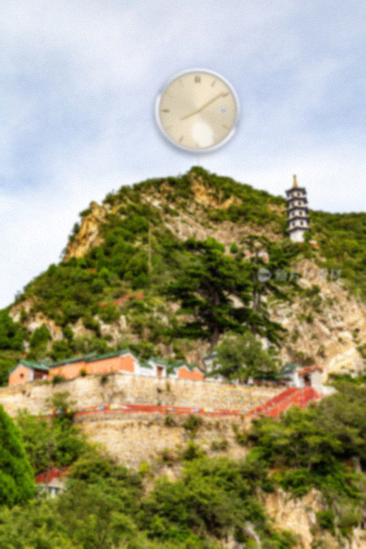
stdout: 8h09
